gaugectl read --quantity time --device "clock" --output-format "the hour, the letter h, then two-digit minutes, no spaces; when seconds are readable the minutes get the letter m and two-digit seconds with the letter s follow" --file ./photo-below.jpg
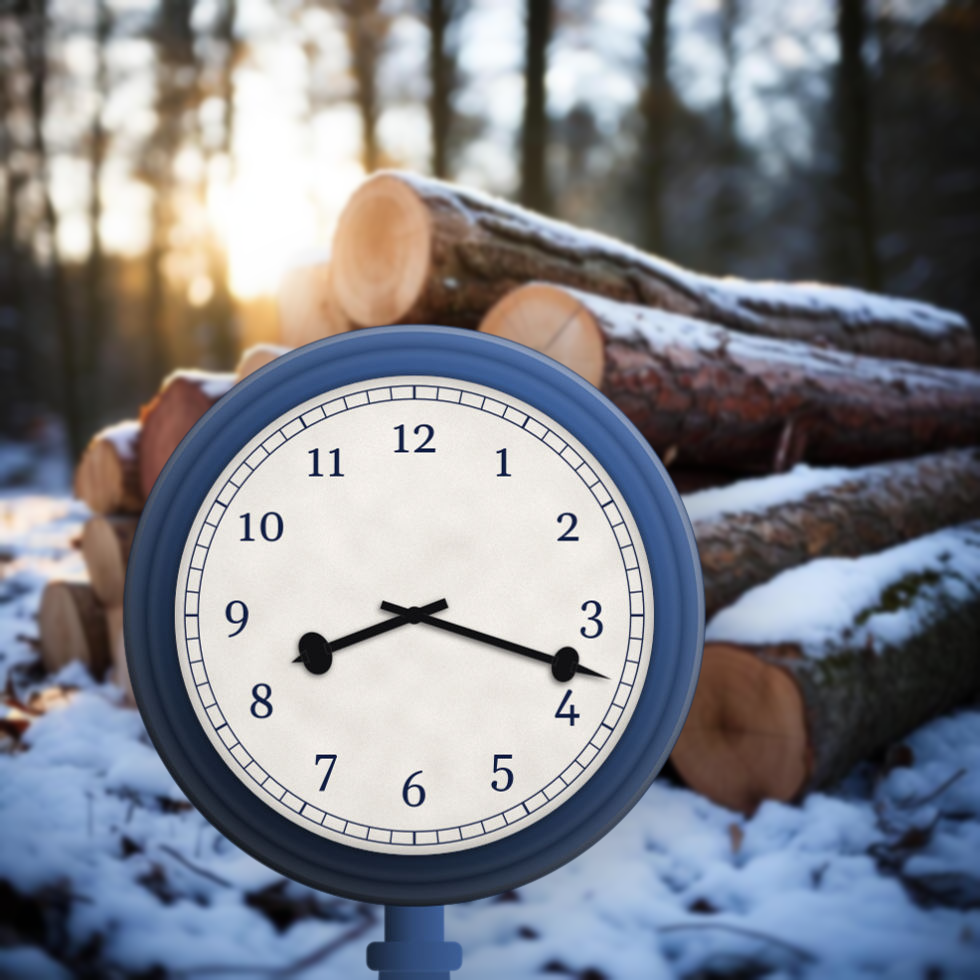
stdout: 8h18
